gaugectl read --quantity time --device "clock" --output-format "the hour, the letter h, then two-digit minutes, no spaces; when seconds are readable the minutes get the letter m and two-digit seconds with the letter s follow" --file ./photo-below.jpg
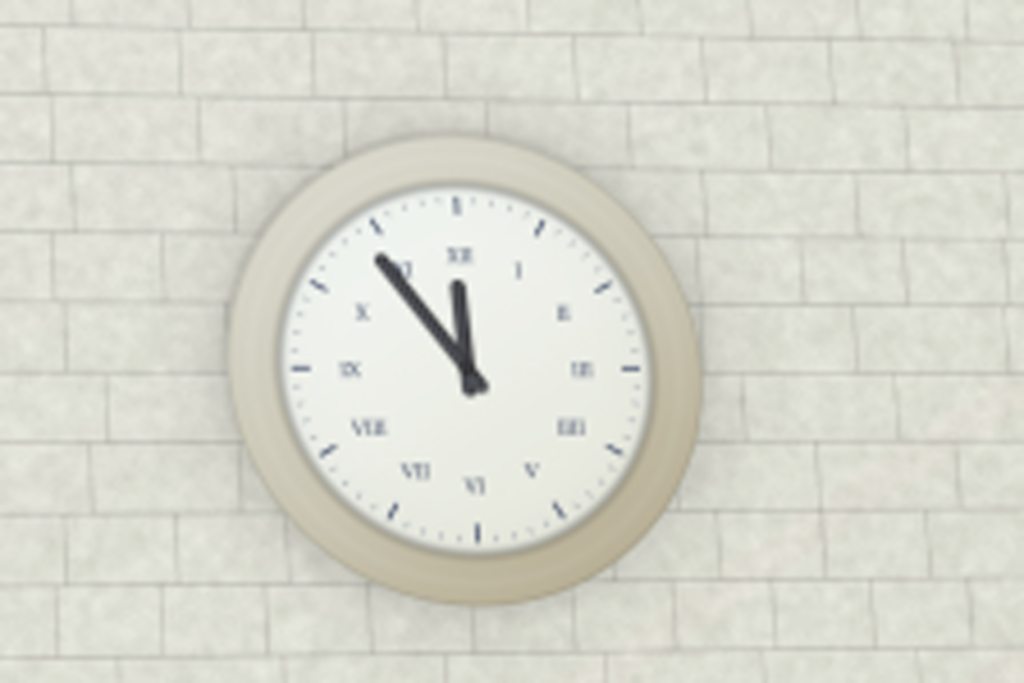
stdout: 11h54
